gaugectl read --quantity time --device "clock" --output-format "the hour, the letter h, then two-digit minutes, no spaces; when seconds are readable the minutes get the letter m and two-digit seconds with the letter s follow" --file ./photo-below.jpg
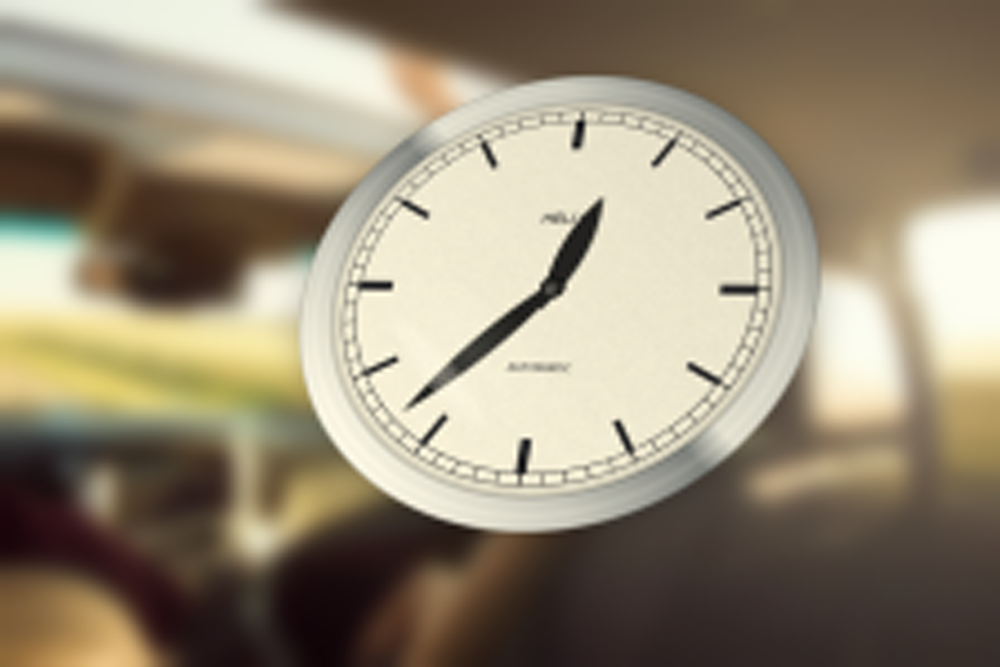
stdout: 12h37
